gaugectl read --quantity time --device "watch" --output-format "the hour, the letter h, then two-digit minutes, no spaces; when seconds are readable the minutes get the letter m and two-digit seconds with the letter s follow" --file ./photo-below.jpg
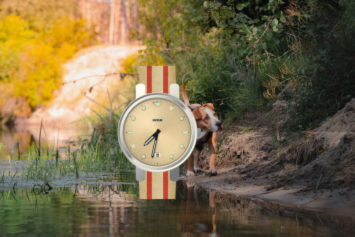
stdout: 7h32
